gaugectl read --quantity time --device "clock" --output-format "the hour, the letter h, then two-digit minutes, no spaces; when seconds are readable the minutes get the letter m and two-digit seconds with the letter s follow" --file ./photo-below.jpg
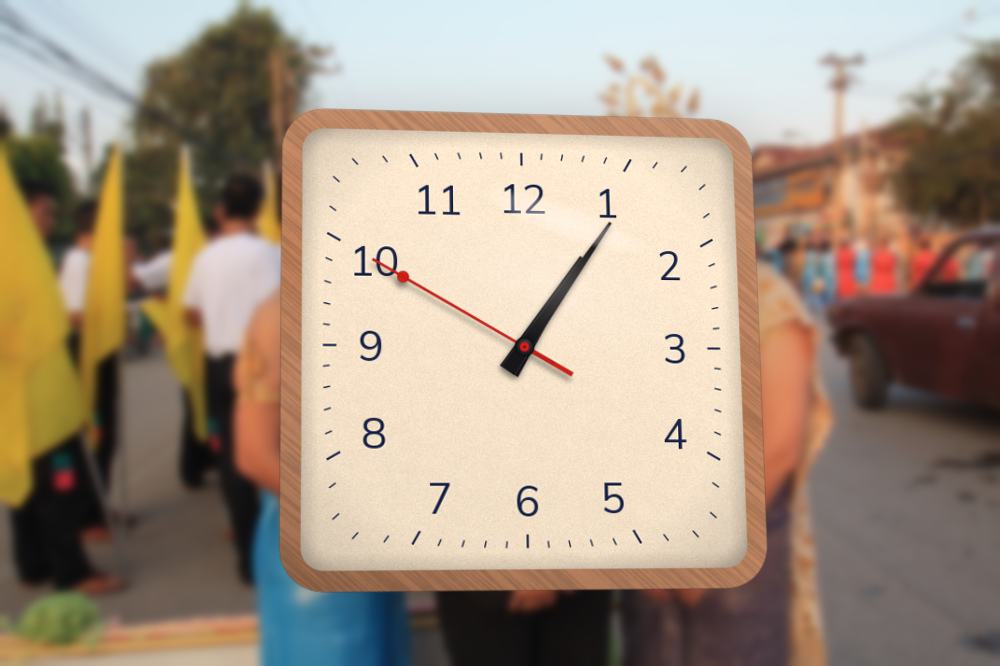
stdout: 1h05m50s
